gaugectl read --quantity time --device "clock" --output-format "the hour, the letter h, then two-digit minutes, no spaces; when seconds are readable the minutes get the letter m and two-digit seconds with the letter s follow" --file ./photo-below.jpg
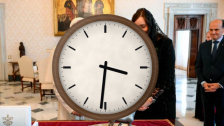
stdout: 3h31
